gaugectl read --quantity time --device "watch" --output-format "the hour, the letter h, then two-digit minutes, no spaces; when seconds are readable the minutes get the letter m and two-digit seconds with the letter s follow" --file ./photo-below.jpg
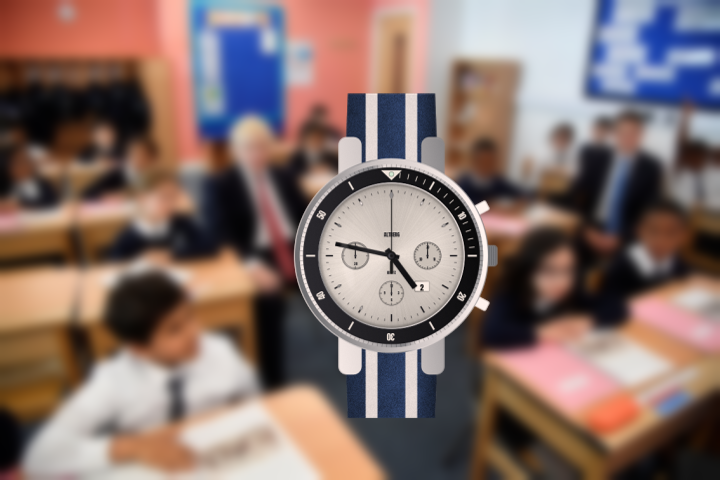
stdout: 4h47
